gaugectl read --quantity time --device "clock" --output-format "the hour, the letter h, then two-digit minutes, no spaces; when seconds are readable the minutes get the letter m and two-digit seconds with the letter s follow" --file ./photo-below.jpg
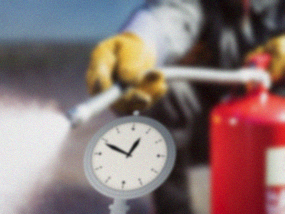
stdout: 12h49
